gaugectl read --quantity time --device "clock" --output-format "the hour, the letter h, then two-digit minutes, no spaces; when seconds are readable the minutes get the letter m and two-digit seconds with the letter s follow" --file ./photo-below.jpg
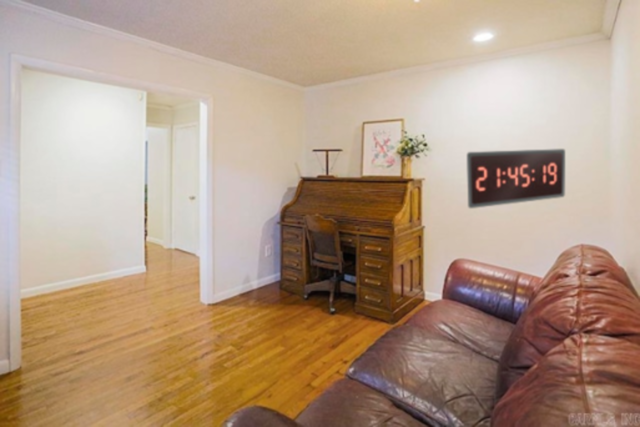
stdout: 21h45m19s
